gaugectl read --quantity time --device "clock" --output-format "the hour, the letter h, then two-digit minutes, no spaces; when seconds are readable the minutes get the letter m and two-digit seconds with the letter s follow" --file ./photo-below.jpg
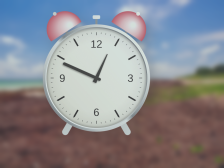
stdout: 12h49
